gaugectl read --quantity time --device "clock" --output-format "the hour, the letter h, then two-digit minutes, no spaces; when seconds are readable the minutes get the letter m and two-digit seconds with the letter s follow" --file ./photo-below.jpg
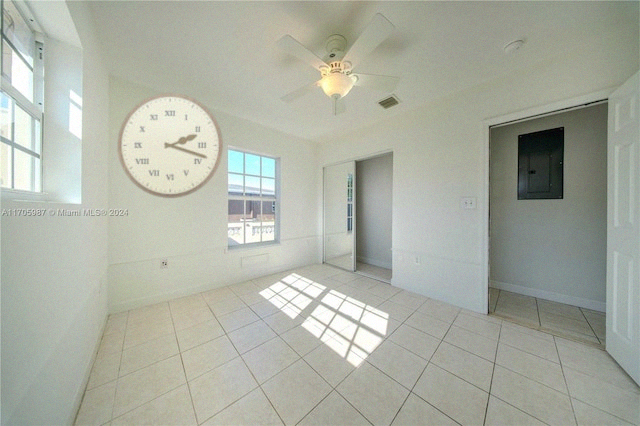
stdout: 2h18
